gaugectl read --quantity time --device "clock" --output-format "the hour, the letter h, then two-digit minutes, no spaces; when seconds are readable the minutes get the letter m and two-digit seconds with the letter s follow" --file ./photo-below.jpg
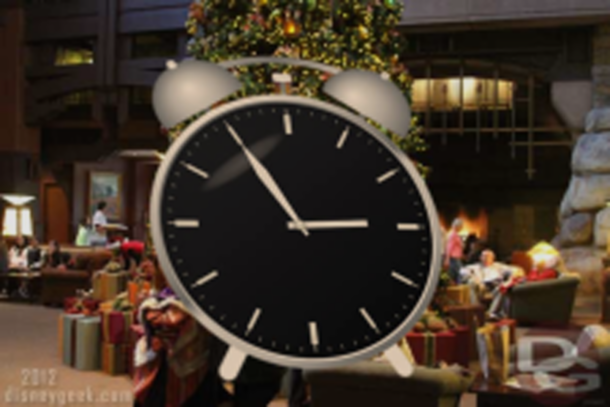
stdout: 2h55
